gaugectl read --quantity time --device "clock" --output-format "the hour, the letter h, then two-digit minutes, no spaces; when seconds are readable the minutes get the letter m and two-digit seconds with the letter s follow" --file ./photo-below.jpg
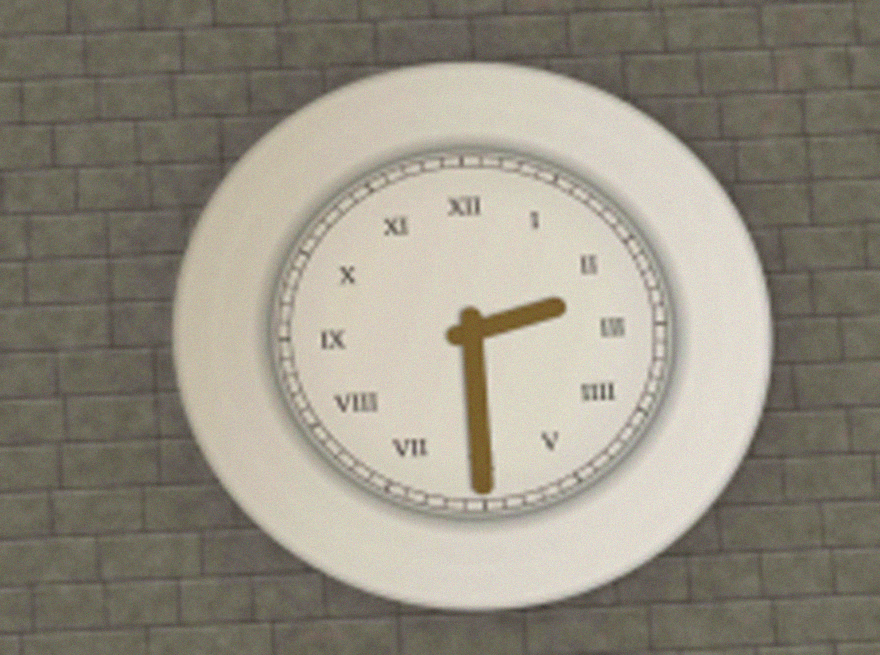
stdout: 2h30
